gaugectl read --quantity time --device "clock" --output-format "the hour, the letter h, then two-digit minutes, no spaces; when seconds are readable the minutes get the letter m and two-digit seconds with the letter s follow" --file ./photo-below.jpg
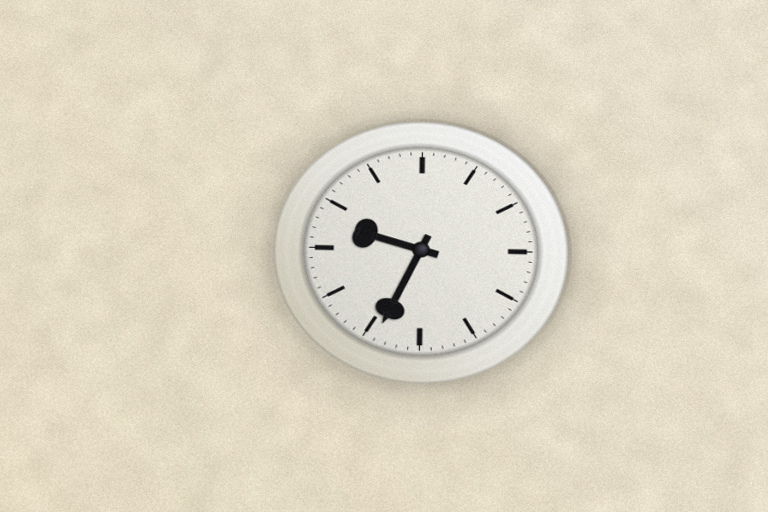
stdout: 9h34
